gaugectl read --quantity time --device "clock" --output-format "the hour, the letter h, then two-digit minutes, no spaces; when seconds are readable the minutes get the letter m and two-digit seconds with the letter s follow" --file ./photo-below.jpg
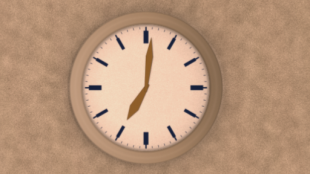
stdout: 7h01
